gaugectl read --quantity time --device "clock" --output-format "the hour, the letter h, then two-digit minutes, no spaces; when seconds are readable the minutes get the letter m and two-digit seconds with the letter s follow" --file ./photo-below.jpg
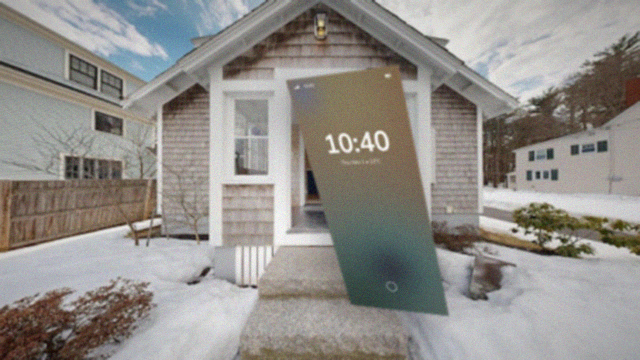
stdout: 10h40
